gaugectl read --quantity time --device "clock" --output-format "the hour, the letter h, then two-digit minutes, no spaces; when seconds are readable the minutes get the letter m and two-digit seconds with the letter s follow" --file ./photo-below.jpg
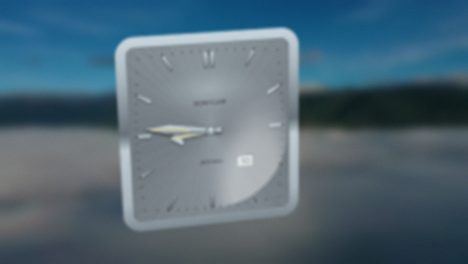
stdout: 8h46
